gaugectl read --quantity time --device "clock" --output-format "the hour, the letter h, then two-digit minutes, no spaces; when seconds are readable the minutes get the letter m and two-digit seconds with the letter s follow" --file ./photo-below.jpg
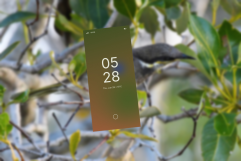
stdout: 5h28
